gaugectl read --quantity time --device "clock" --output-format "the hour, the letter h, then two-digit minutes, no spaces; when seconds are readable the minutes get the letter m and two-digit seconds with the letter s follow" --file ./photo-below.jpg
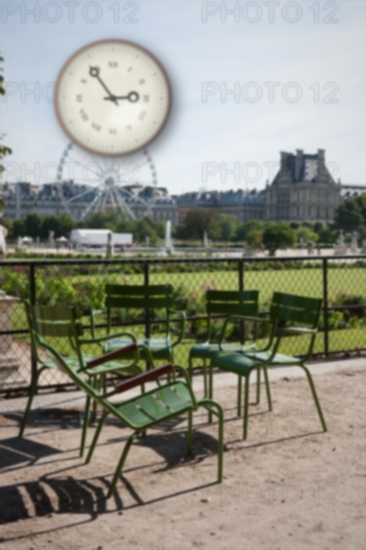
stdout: 2h54
